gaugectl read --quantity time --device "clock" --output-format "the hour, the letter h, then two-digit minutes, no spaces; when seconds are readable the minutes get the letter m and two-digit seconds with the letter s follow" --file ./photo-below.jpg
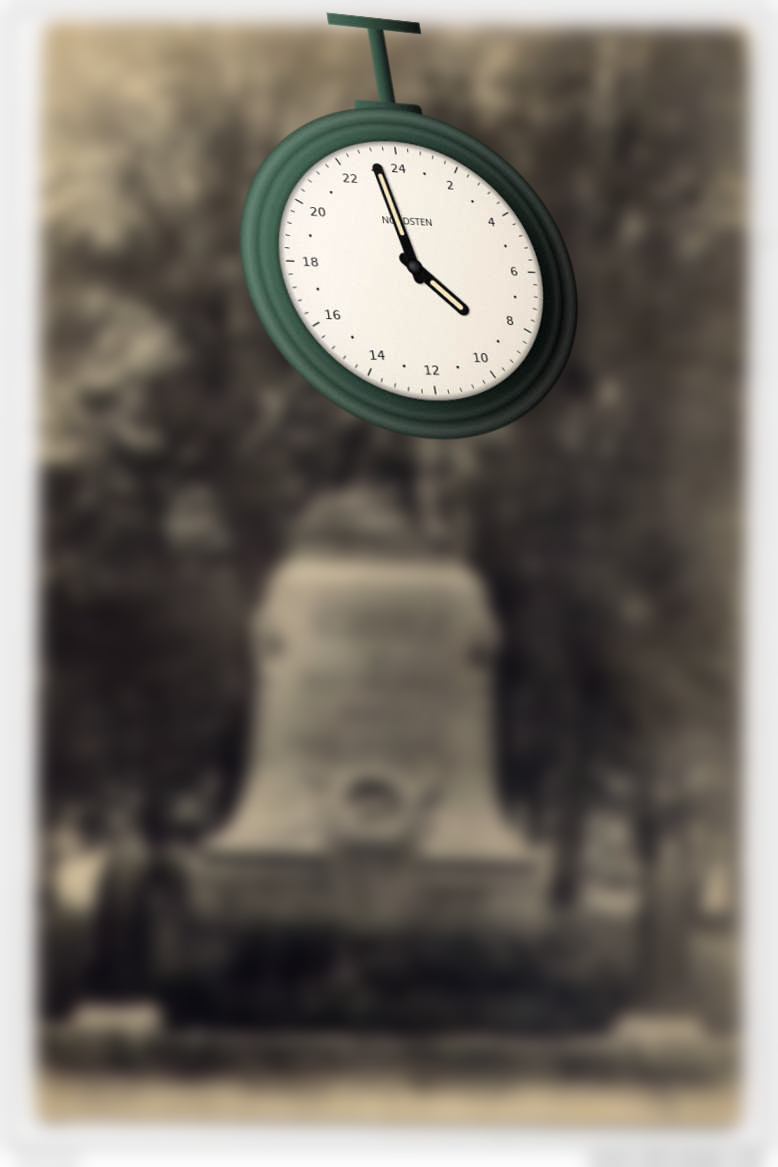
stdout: 8h58
